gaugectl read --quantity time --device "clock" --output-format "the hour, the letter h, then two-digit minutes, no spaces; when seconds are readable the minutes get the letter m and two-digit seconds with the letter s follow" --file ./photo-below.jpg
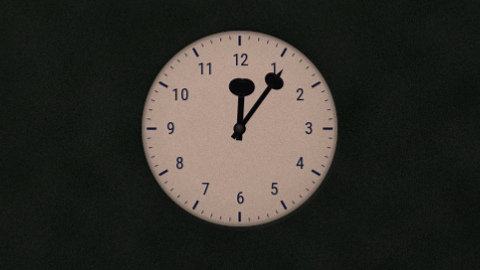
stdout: 12h06
